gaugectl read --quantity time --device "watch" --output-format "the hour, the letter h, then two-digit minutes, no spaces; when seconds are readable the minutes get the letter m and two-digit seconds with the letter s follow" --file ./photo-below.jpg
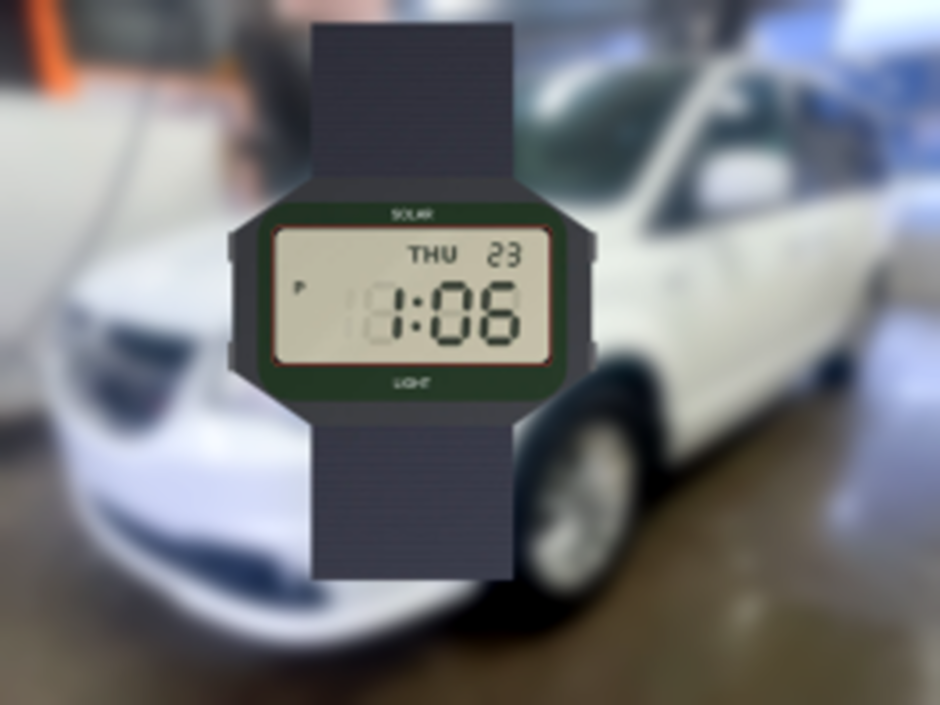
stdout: 1h06
